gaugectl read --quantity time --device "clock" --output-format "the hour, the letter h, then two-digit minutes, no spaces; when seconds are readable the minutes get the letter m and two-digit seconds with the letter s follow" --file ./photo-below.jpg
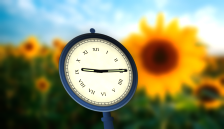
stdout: 9h15
